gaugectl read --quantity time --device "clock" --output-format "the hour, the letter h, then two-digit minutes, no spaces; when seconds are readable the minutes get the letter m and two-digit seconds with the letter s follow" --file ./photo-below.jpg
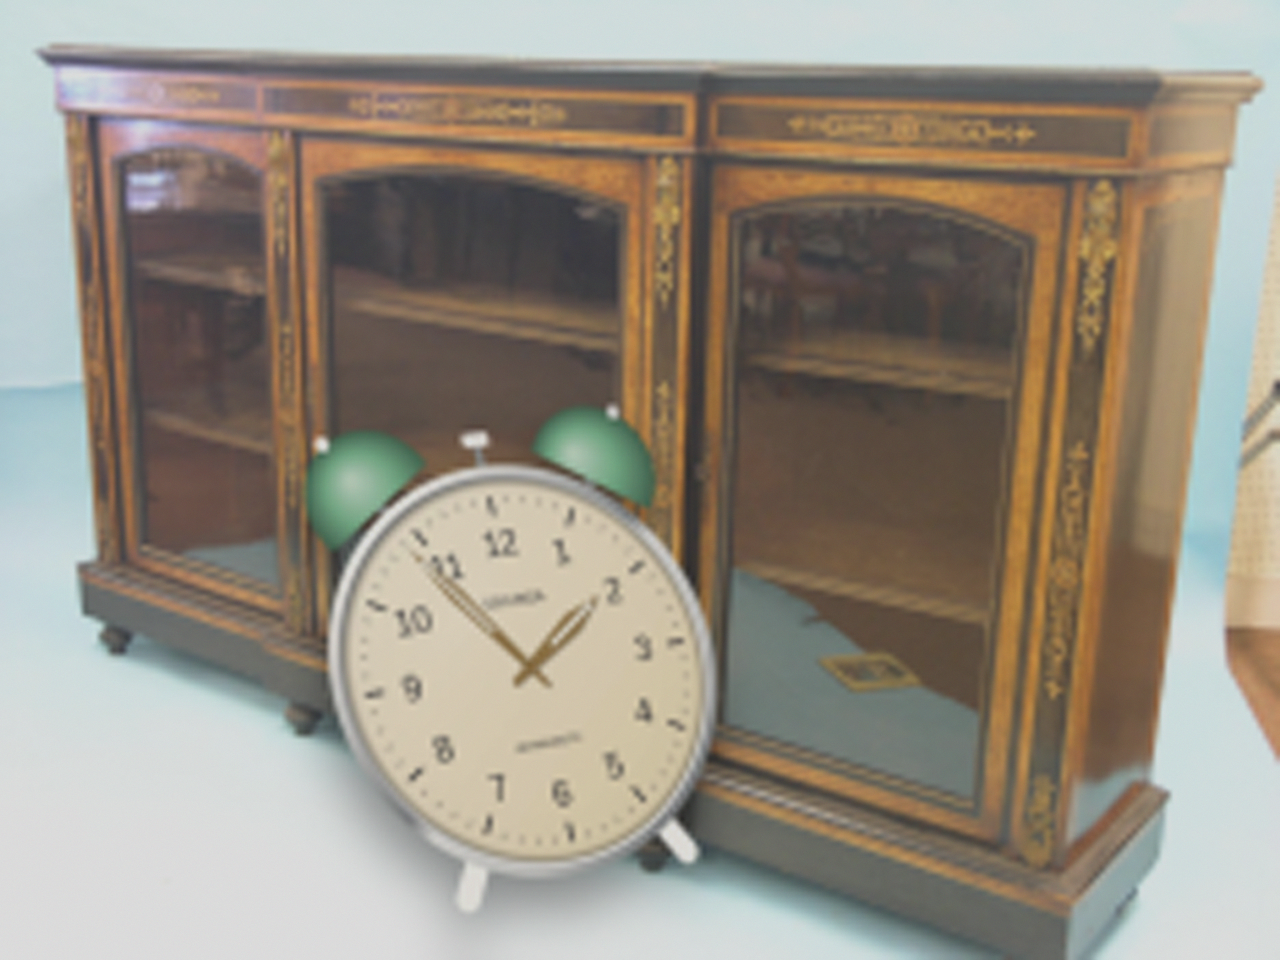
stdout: 1h54
